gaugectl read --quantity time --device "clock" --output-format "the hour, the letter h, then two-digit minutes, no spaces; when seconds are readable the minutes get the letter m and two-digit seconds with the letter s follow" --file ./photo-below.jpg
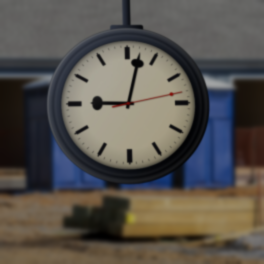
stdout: 9h02m13s
